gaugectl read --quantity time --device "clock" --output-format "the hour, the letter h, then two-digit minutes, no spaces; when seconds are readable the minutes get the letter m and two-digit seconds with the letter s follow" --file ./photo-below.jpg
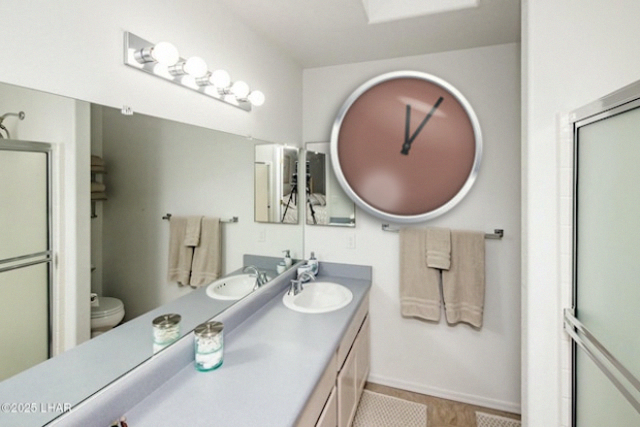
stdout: 12h06
